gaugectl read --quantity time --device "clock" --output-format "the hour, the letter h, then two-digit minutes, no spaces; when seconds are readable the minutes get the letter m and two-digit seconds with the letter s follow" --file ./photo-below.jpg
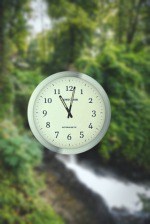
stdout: 11h02
